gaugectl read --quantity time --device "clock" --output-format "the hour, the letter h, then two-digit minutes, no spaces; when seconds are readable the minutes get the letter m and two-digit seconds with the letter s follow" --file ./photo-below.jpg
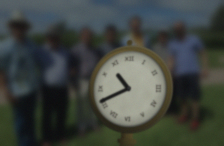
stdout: 10h41
